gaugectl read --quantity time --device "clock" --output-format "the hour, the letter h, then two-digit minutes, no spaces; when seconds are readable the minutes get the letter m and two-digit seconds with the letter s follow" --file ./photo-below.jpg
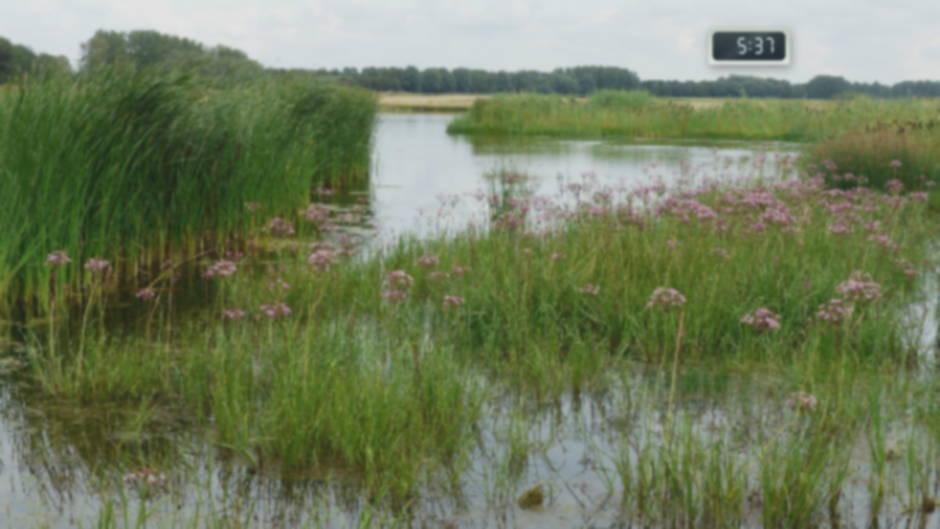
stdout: 5h37
